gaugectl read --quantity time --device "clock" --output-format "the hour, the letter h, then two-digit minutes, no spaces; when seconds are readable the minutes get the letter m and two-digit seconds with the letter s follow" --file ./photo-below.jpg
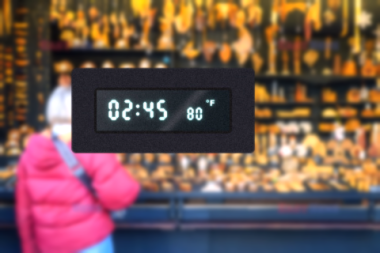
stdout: 2h45
